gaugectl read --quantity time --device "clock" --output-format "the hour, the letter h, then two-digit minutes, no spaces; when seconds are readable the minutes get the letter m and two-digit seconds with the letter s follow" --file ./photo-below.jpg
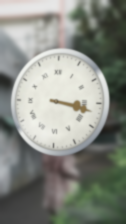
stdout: 3h17
